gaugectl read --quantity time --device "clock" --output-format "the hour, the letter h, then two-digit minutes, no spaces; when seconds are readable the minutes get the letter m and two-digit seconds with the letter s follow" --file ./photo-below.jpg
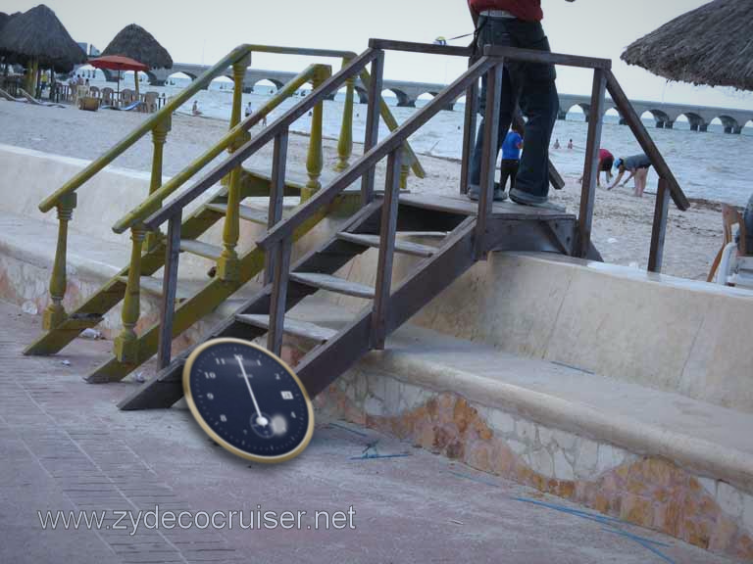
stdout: 6h00
